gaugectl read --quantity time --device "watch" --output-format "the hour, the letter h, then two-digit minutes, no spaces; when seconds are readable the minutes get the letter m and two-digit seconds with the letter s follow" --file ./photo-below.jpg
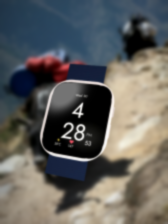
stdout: 4h28
